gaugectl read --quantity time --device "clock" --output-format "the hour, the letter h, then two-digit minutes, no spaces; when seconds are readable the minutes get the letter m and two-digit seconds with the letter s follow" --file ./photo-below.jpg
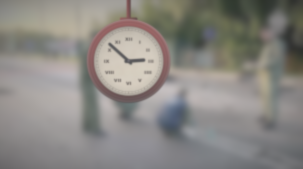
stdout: 2h52
